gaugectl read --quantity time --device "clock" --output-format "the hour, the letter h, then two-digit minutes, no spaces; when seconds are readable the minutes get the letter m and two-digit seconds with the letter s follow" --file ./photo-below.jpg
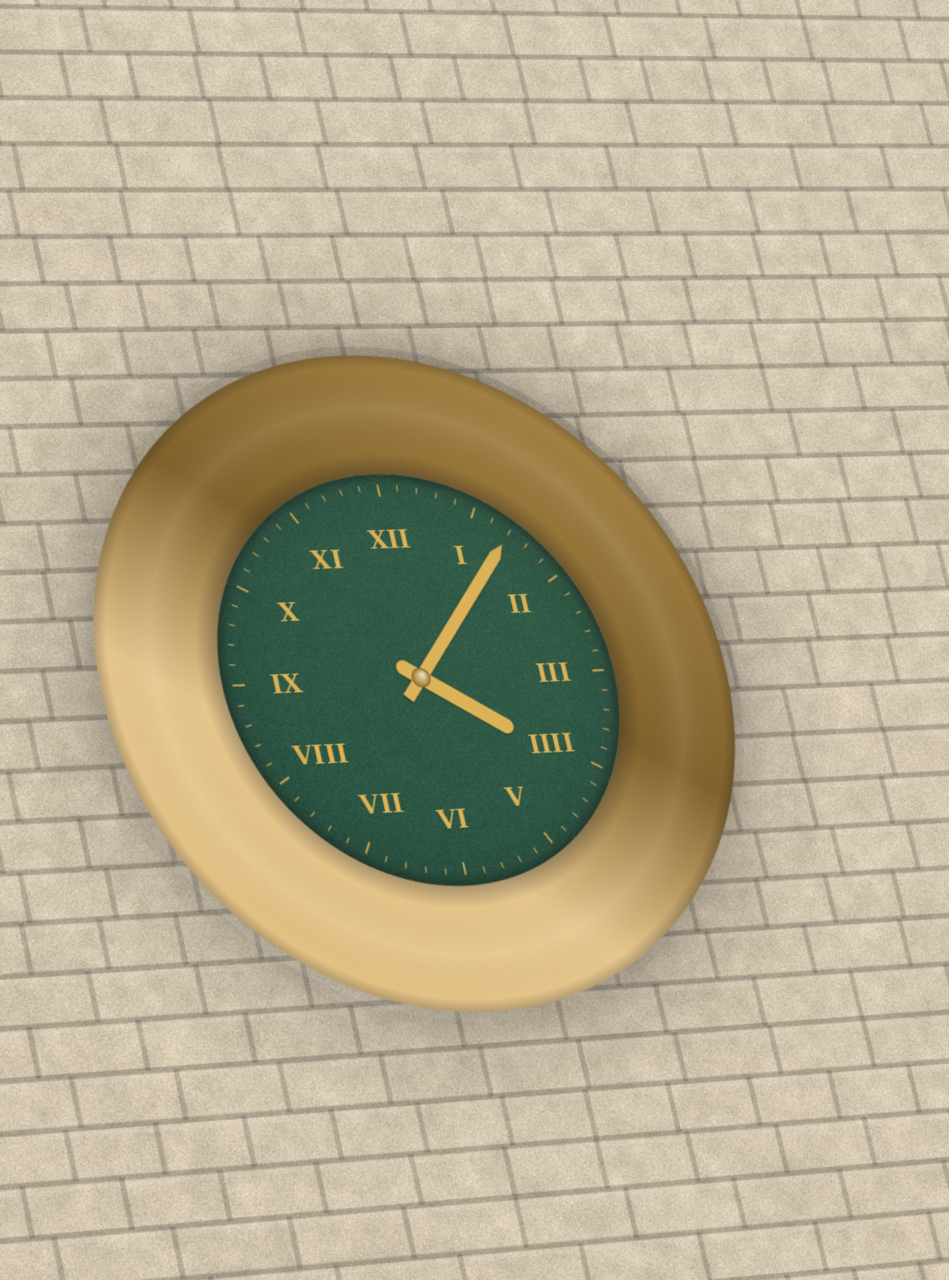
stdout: 4h07
